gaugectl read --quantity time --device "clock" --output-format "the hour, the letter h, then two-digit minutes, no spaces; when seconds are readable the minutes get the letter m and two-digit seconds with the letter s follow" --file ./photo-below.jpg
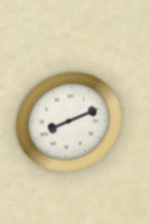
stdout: 8h11
